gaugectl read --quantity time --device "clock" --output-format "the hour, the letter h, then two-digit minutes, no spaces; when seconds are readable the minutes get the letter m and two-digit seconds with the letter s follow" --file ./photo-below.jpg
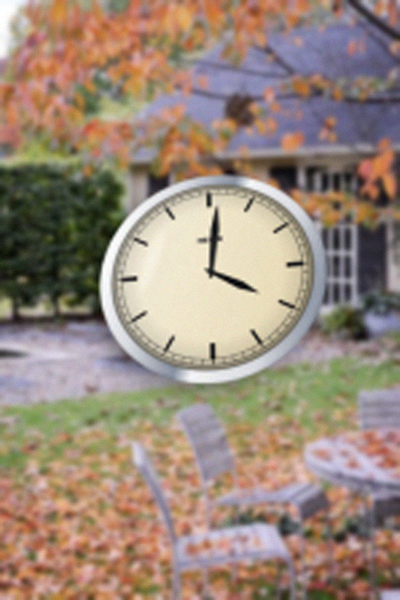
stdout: 4h01
